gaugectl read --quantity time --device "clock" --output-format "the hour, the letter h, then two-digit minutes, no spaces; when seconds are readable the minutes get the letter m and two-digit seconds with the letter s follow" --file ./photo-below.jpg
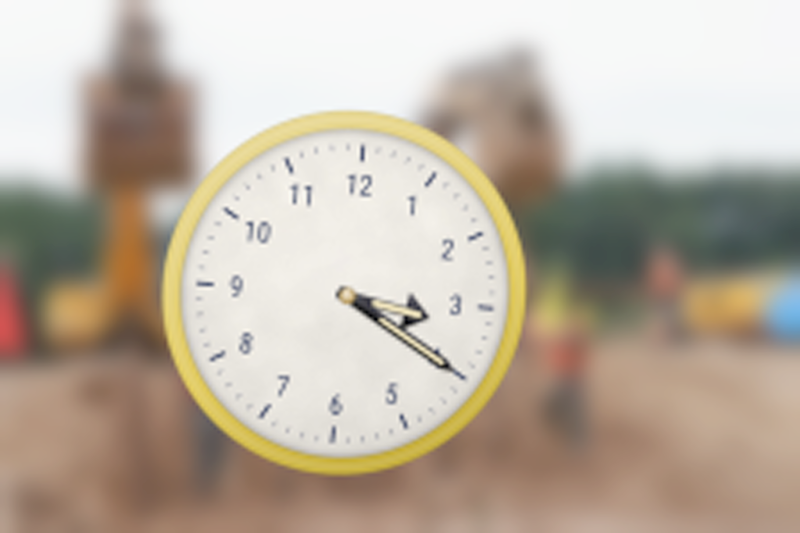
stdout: 3h20
